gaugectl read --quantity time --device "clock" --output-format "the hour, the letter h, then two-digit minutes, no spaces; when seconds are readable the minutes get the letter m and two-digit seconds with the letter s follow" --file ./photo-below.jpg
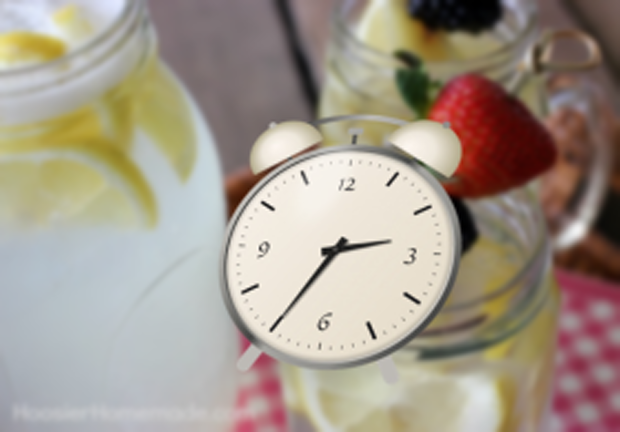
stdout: 2h35
